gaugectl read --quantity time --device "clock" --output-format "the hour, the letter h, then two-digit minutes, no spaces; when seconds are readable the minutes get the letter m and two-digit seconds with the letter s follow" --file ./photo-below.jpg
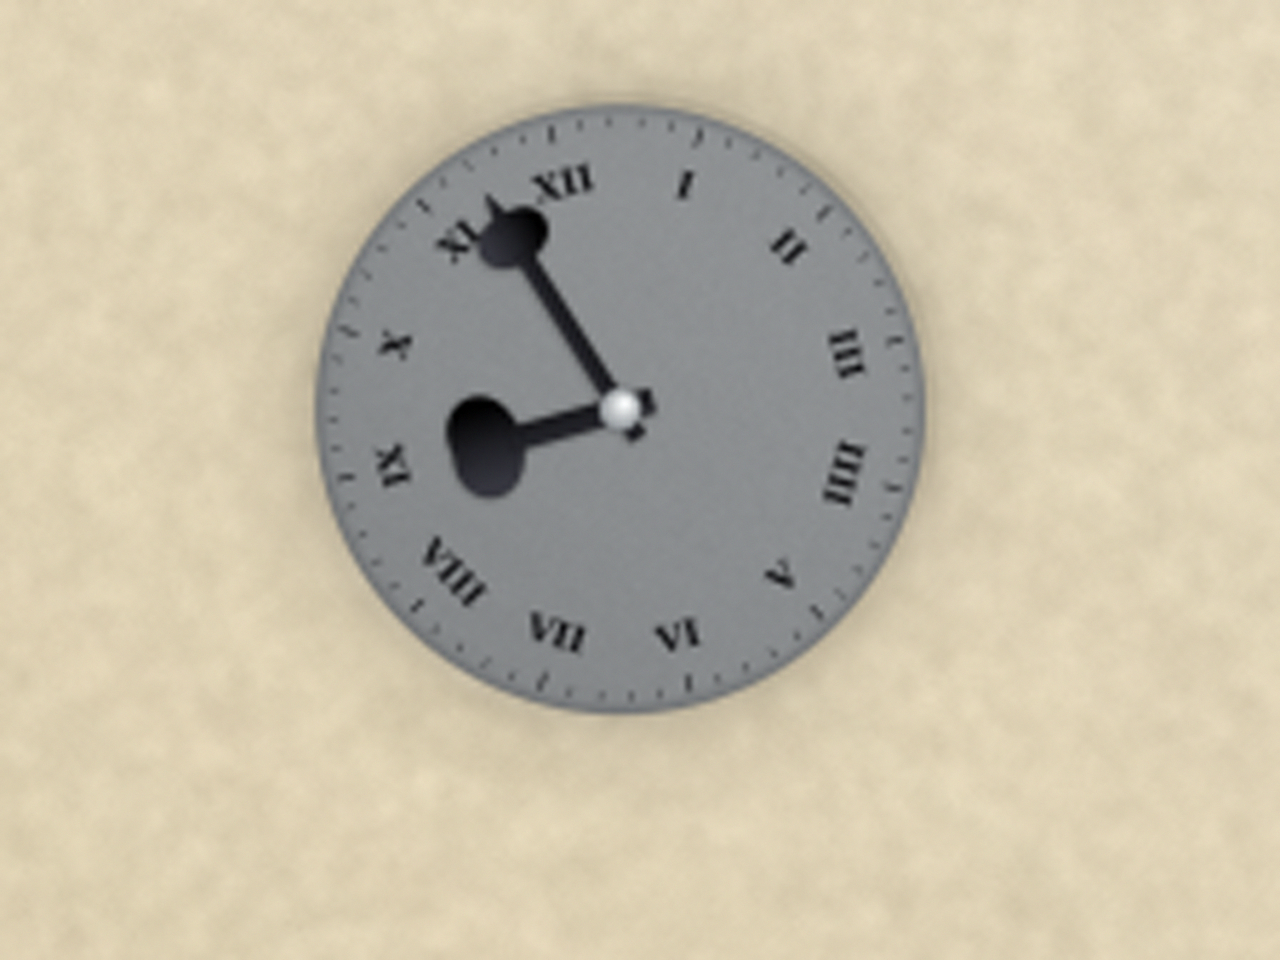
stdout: 8h57
